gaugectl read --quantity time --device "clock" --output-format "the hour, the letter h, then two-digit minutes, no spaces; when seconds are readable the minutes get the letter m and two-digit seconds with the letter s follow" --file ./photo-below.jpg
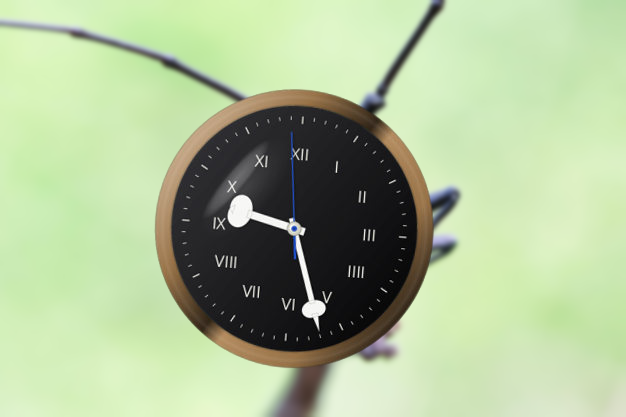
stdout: 9h26m59s
